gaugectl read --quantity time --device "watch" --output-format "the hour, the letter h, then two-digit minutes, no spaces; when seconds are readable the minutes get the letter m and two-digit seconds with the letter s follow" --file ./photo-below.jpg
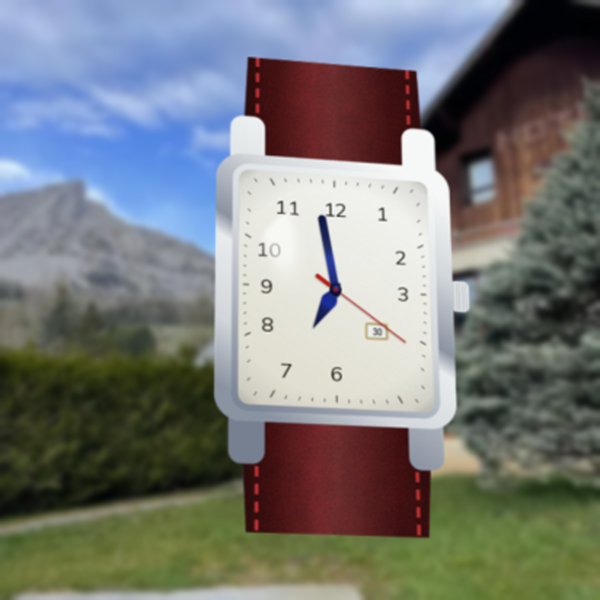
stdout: 6h58m21s
